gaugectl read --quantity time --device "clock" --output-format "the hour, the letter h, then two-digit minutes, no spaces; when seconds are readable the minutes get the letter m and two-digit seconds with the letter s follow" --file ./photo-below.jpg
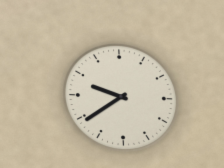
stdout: 9h39
